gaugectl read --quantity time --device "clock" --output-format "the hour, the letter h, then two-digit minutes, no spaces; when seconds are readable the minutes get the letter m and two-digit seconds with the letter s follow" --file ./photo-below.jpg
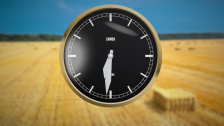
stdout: 6h31
